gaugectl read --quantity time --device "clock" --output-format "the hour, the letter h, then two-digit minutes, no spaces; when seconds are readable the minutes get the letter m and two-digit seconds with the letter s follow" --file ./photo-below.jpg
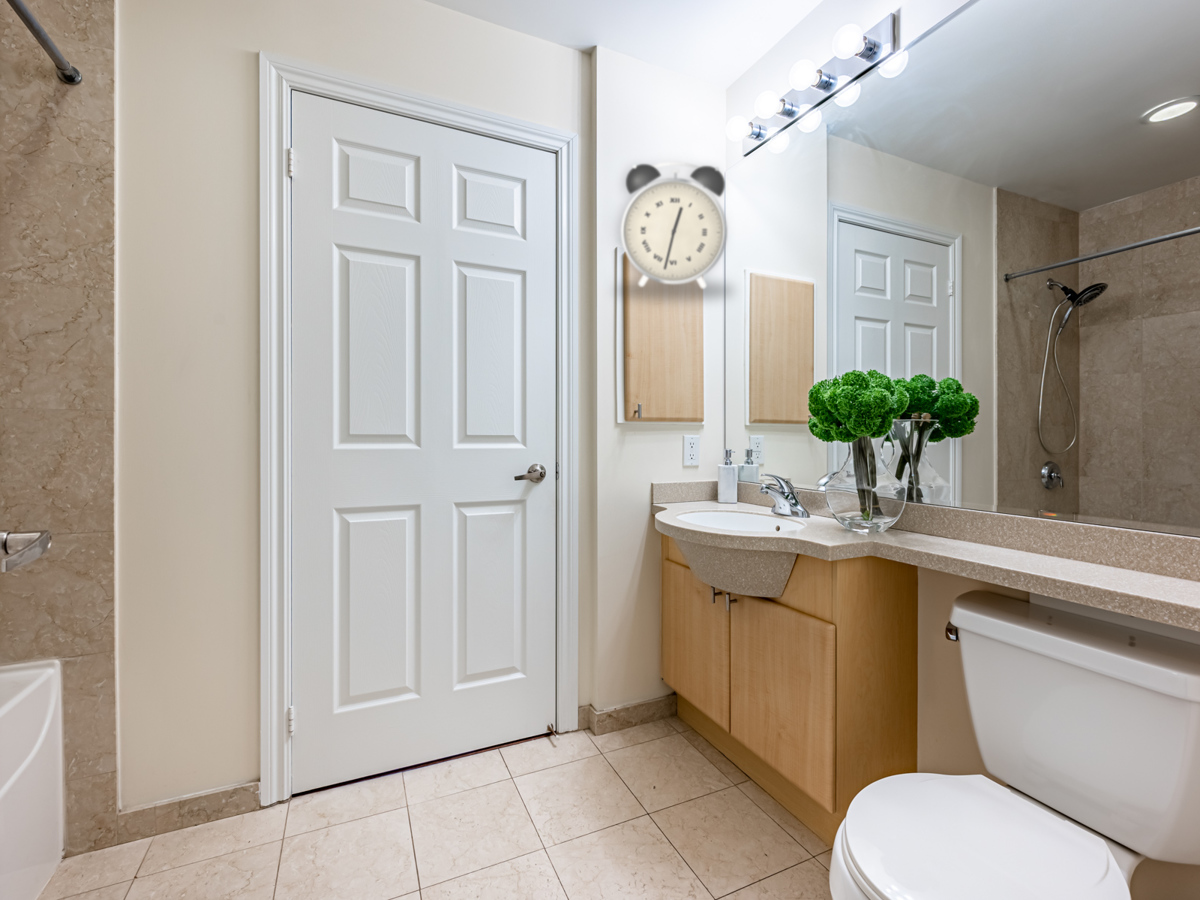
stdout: 12h32
